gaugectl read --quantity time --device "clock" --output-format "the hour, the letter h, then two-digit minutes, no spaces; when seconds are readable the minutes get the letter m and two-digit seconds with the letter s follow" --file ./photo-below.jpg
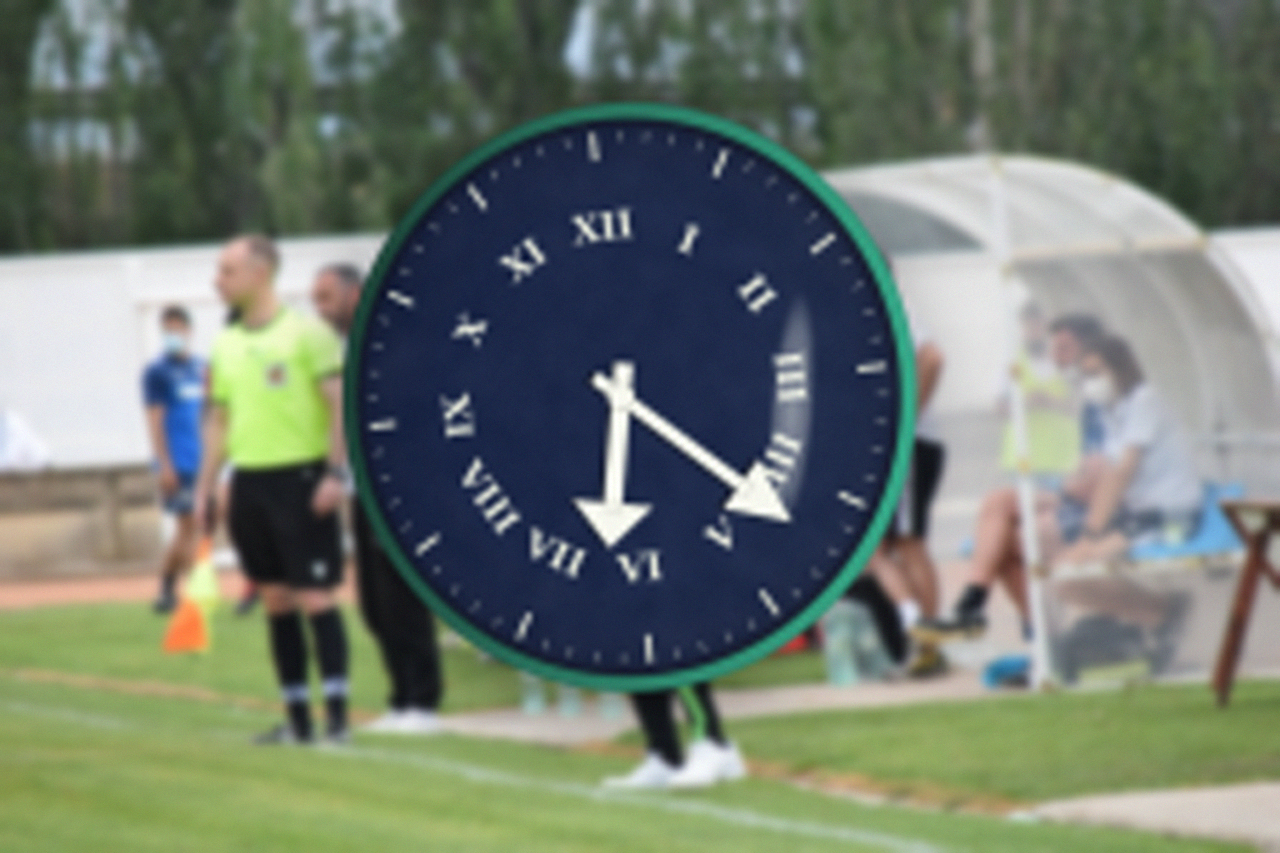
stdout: 6h22
